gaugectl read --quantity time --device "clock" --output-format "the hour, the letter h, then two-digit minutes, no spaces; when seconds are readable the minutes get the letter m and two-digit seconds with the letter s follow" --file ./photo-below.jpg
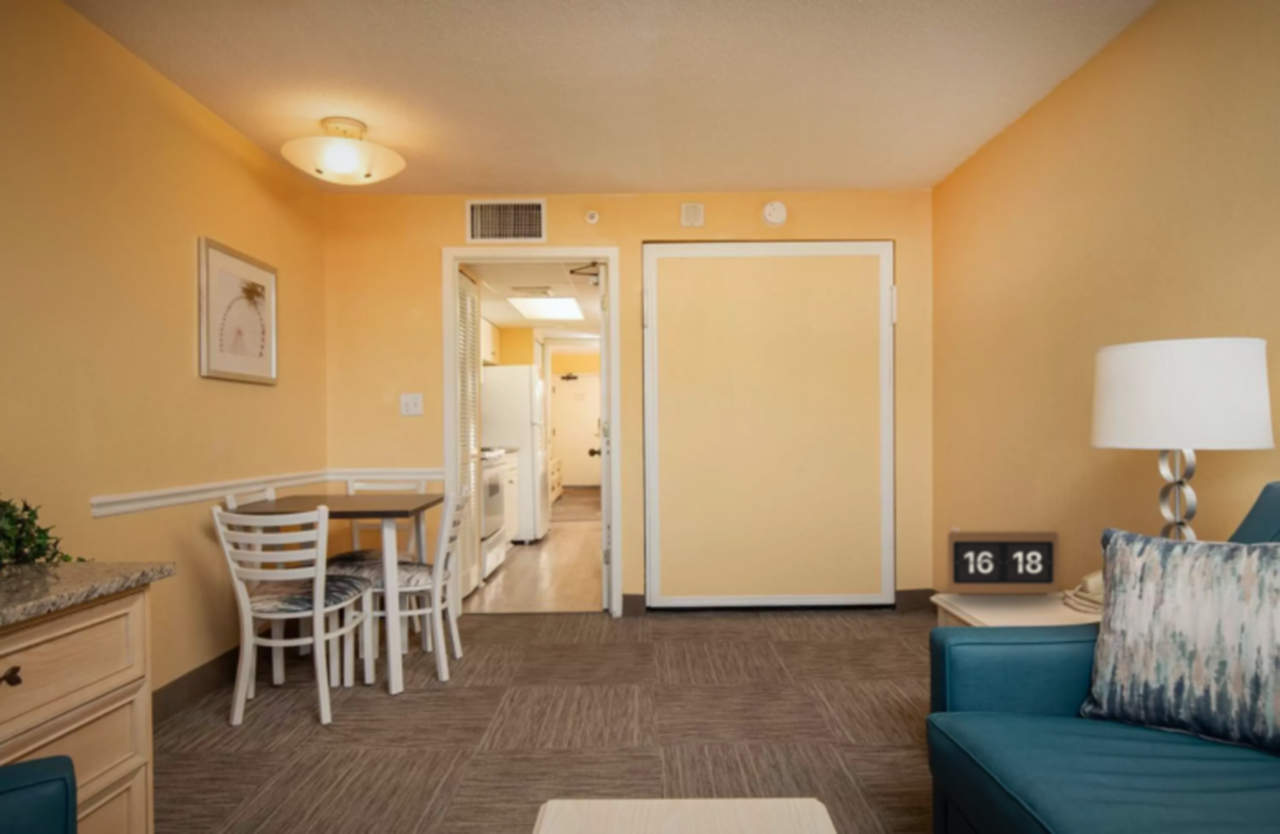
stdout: 16h18
